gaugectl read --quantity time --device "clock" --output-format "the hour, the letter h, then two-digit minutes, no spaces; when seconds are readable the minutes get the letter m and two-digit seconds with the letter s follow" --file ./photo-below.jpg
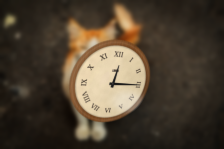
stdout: 12h15
